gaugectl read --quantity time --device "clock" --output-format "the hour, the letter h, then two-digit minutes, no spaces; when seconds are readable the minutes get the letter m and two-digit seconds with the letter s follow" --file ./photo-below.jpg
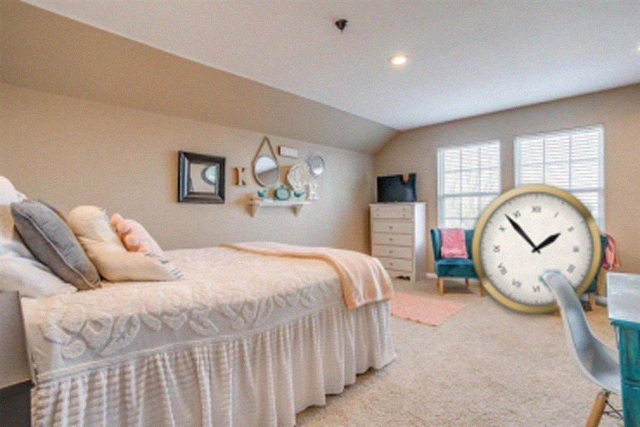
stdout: 1h53
